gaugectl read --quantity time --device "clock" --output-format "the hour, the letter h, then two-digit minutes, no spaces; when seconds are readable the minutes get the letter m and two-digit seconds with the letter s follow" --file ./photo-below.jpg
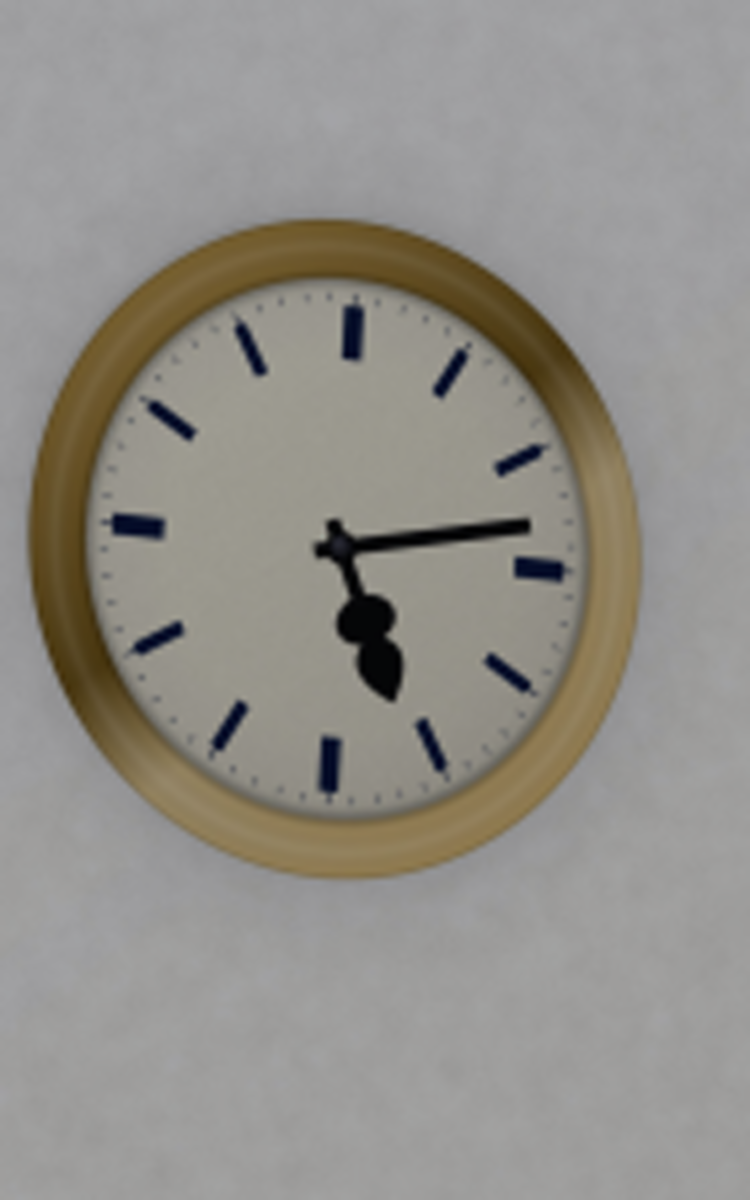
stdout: 5h13
